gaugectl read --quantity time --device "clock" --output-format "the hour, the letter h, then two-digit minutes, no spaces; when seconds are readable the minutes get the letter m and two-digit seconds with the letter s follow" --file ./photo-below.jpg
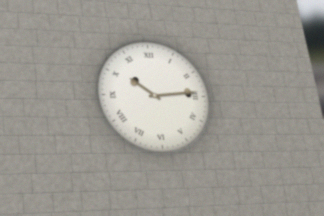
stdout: 10h14
